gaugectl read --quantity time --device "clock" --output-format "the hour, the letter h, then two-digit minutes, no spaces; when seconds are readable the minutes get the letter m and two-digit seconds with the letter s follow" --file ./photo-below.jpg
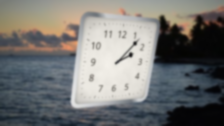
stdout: 2h07
